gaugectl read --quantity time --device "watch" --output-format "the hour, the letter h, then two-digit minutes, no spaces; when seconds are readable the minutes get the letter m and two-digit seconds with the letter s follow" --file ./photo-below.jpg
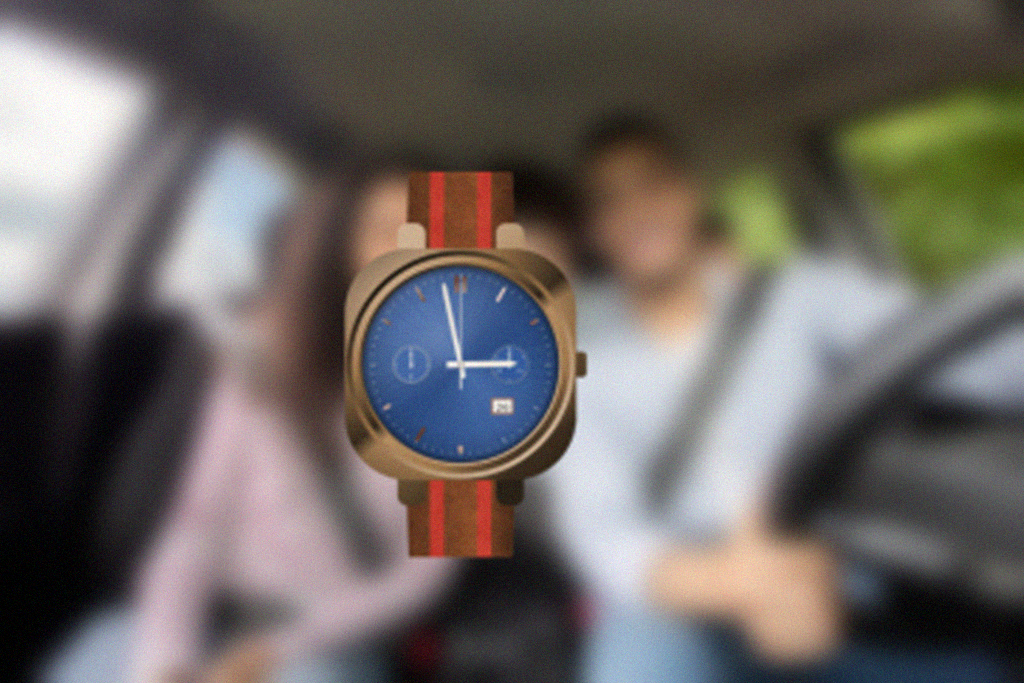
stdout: 2h58
